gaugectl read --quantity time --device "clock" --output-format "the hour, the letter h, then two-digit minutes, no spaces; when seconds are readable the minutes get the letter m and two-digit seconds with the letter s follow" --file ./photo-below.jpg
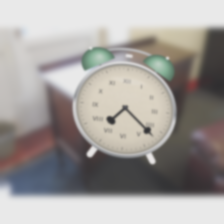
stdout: 7h22
